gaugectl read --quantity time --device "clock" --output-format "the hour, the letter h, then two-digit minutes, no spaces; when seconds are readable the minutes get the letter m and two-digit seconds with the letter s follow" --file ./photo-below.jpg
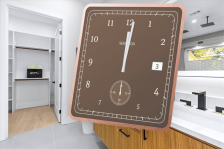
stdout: 12h01
